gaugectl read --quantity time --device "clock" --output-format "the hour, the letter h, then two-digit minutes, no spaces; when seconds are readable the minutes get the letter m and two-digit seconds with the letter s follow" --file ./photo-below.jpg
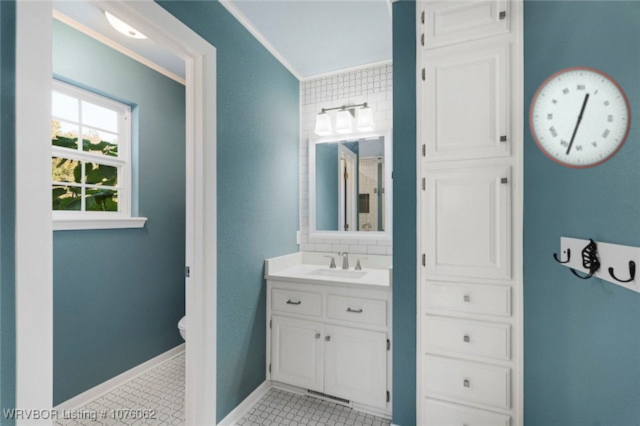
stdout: 12h33
